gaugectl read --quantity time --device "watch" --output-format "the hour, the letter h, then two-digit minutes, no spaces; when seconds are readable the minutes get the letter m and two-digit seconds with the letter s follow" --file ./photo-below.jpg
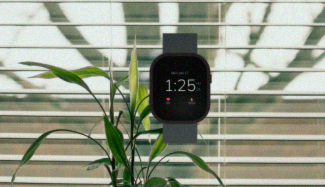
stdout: 1h25
